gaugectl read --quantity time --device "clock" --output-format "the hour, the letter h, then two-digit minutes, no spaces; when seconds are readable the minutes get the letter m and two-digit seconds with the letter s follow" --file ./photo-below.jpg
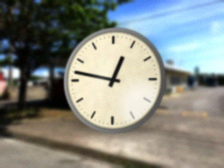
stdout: 12h47
